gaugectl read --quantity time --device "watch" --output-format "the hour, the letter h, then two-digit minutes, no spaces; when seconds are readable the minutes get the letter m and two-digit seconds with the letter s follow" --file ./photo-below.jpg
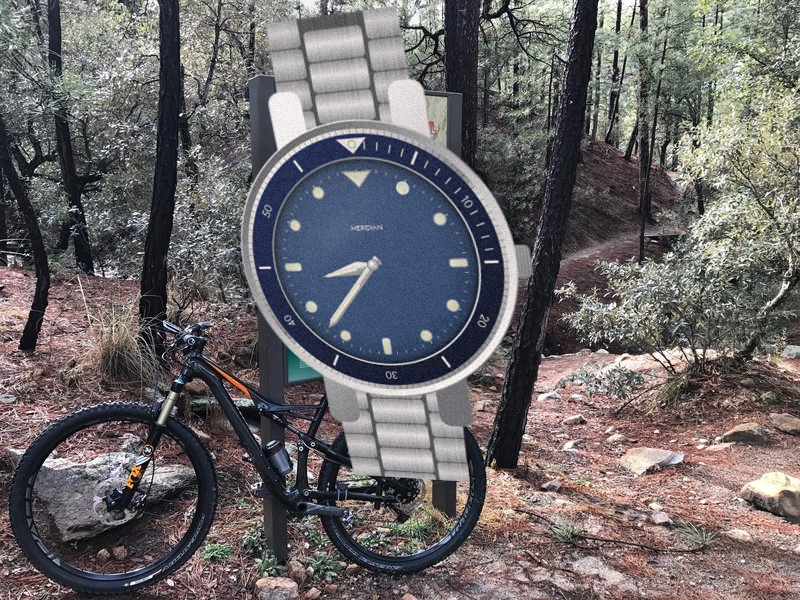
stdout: 8h37
